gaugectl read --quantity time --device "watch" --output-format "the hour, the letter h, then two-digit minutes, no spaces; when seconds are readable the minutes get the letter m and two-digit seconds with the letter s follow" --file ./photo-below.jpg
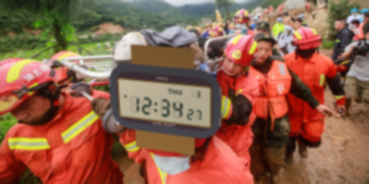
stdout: 12h34m27s
